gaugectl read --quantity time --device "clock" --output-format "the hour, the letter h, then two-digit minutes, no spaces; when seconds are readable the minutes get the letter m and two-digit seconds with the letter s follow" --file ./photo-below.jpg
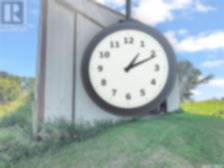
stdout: 1h11
